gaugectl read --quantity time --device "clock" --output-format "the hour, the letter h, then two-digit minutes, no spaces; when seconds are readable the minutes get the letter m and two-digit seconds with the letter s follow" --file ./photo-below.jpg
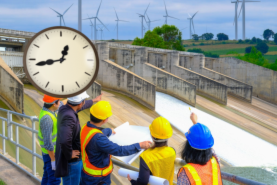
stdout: 12h43
